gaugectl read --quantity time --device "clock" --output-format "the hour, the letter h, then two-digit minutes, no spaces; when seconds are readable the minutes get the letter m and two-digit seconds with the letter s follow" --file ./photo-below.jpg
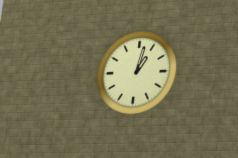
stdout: 1h02
